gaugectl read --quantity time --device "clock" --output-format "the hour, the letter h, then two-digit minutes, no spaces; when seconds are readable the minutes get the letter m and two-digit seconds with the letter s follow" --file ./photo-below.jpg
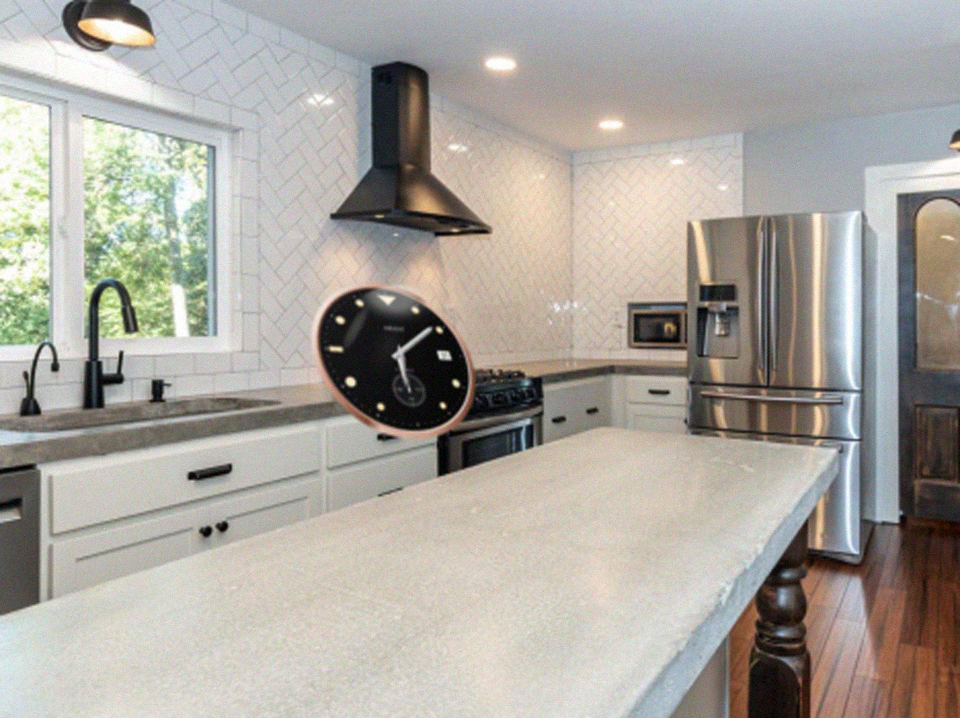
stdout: 6h09
